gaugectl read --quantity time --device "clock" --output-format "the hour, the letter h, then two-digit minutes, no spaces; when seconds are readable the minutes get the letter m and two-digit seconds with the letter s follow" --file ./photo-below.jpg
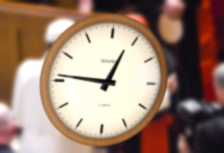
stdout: 12h46
